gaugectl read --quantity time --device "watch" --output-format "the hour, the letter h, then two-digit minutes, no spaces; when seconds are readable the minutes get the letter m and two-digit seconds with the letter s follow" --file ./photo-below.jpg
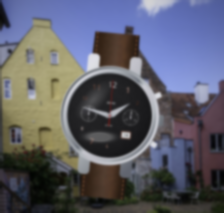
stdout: 1h47
